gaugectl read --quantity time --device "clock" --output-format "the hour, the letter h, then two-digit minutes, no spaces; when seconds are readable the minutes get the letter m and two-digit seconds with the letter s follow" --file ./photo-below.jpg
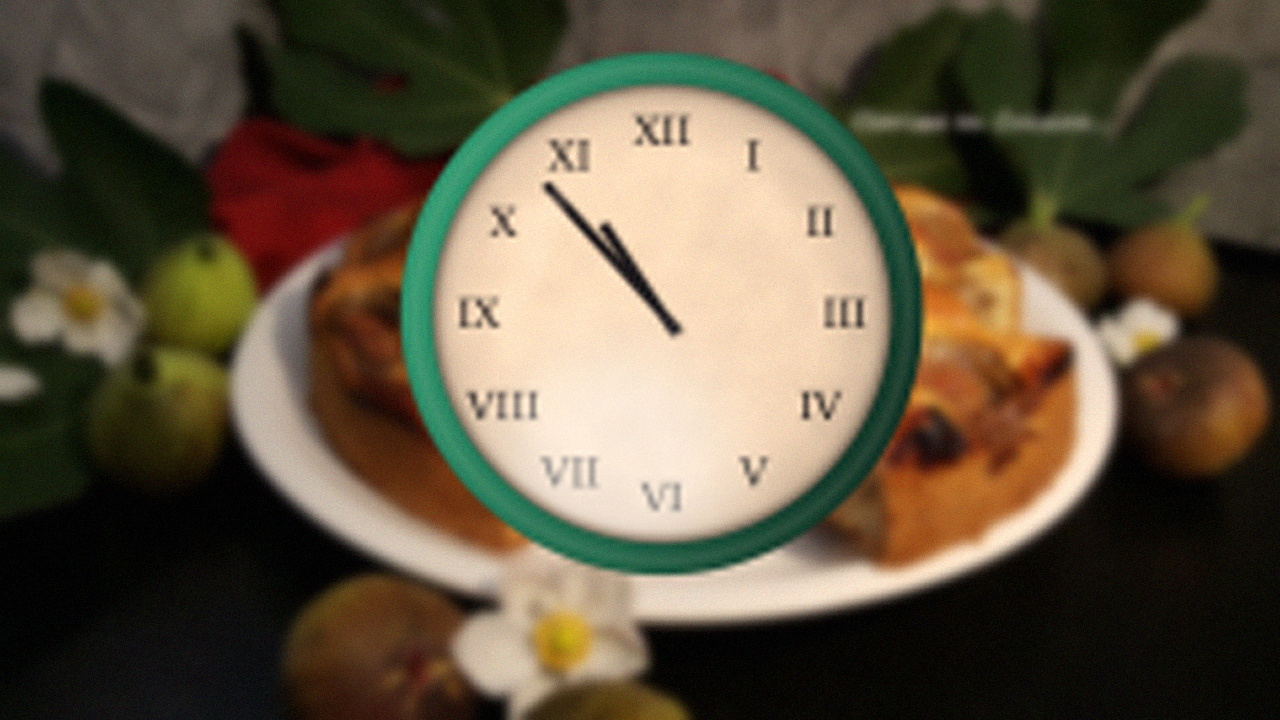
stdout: 10h53
